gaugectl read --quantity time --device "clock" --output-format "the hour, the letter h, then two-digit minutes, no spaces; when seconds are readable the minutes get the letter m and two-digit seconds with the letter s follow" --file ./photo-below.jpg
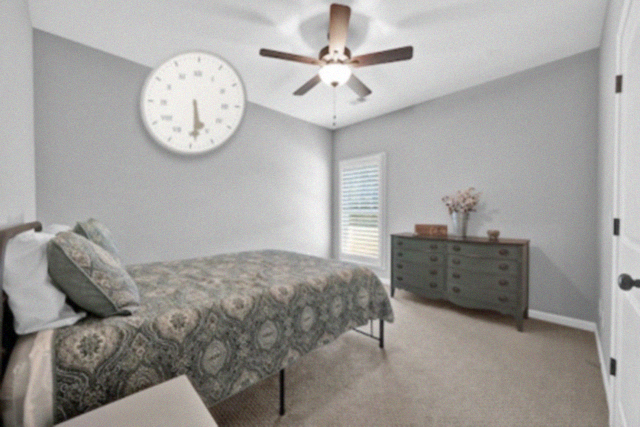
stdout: 5h29
